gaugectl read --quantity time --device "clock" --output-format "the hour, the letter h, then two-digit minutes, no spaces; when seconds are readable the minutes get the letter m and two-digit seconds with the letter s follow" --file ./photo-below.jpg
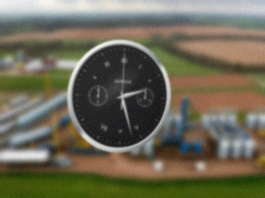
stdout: 2h27
